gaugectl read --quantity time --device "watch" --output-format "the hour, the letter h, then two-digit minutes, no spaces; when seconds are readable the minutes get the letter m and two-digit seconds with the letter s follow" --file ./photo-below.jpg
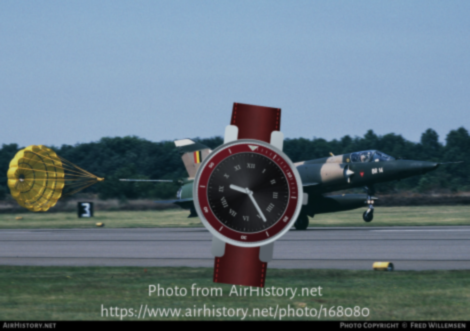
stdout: 9h24
